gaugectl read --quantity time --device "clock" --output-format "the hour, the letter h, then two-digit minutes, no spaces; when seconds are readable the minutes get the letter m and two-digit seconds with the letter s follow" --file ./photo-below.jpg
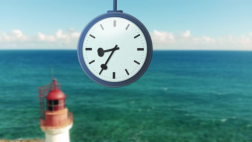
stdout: 8h35
